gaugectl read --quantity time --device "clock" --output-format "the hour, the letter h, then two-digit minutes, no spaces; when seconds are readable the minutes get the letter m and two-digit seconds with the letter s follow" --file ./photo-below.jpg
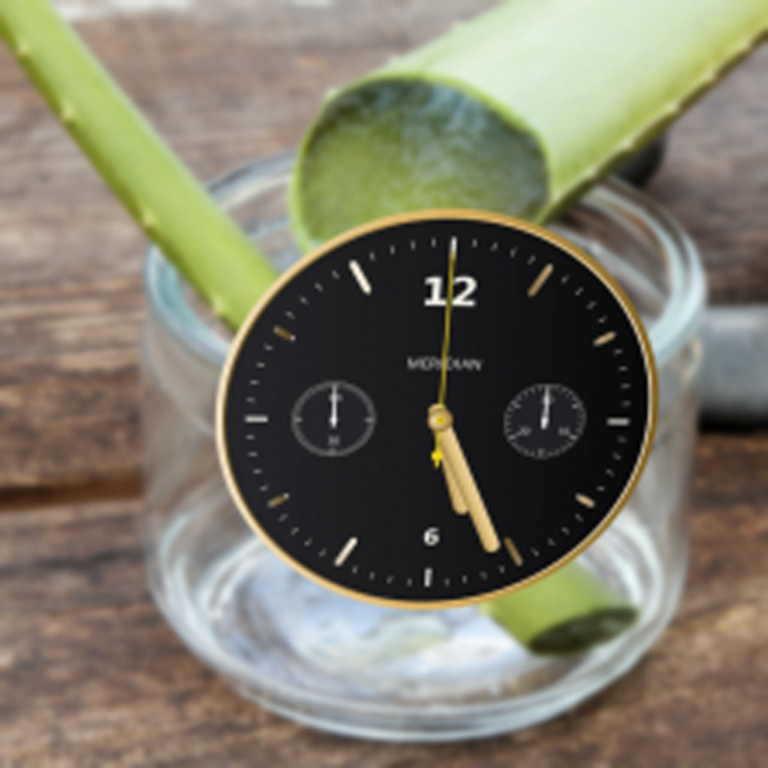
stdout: 5h26
